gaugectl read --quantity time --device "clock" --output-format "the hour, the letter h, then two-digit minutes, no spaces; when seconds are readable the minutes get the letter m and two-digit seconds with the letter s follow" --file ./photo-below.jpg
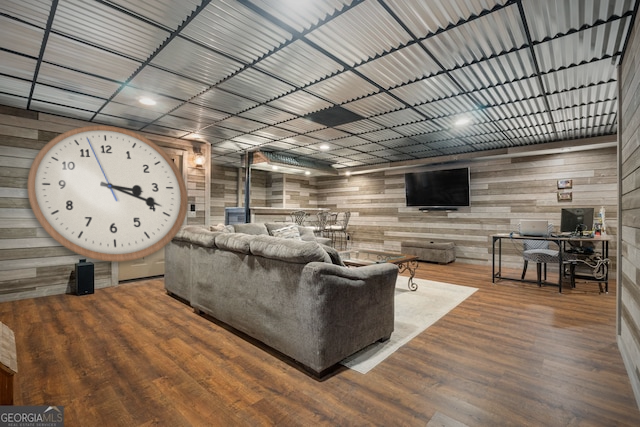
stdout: 3h18m57s
